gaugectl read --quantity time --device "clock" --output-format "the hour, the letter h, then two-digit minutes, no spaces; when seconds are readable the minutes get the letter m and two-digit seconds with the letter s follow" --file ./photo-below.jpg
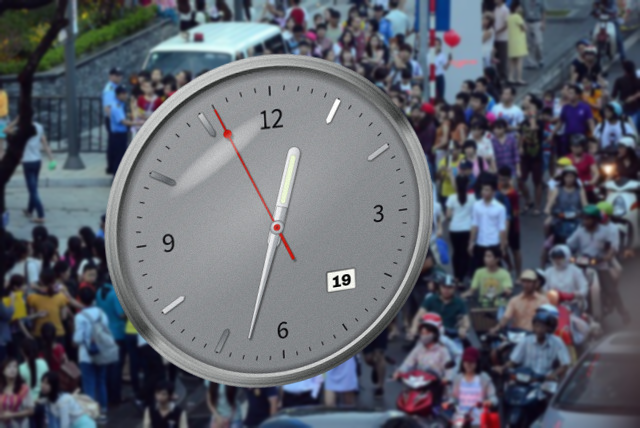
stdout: 12h32m56s
